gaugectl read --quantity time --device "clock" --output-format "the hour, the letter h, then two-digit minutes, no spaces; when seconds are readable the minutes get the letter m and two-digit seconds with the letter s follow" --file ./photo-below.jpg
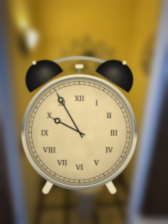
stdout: 9h55
